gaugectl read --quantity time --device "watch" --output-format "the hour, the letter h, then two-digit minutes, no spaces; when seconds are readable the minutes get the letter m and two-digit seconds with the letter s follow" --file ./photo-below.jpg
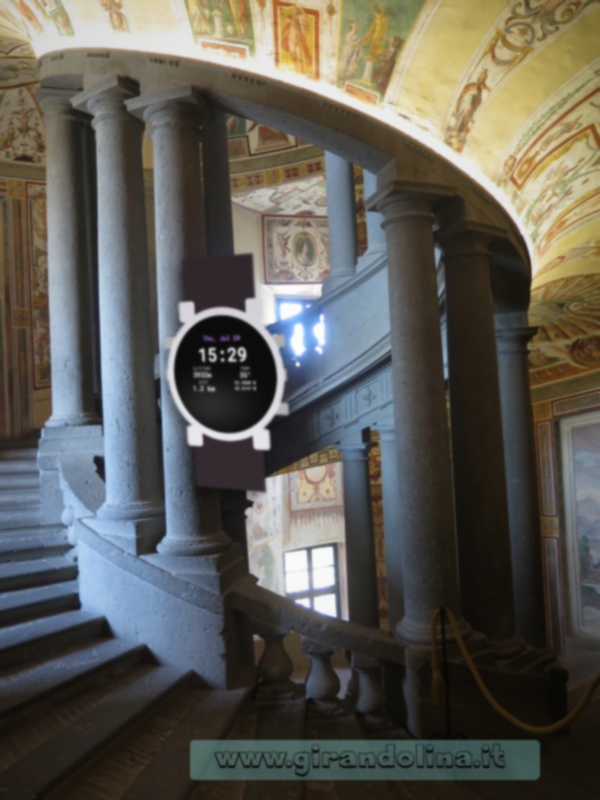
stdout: 15h29
